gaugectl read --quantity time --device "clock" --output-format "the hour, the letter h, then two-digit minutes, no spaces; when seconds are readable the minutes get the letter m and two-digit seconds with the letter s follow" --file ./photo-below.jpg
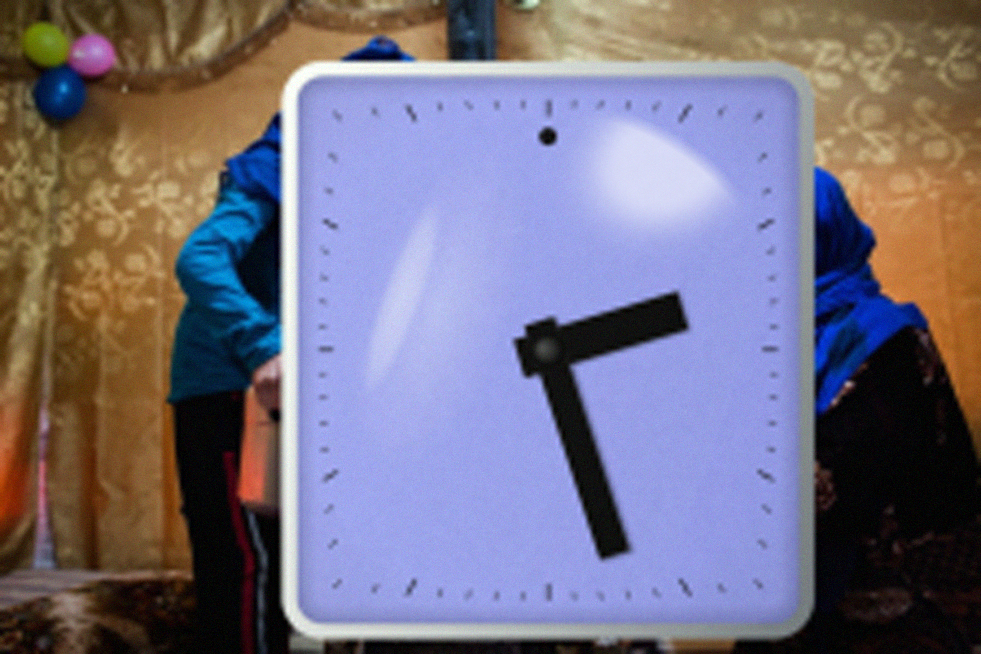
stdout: 2h27
